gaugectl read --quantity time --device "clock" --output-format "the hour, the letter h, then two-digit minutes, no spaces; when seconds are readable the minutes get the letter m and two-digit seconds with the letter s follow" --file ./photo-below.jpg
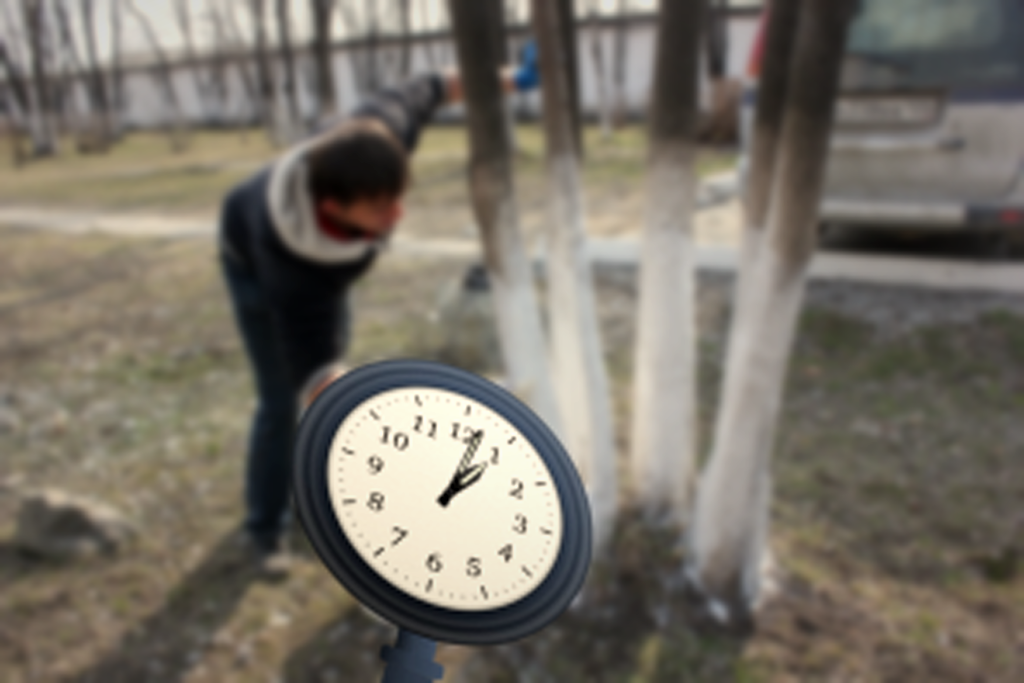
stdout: 1h02
